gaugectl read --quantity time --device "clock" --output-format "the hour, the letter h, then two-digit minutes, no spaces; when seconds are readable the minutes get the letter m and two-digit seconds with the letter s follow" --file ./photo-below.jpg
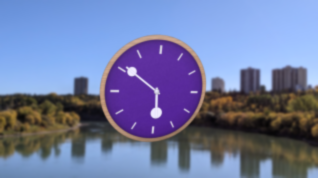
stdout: 5h51
